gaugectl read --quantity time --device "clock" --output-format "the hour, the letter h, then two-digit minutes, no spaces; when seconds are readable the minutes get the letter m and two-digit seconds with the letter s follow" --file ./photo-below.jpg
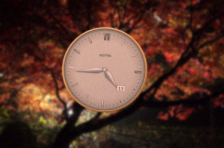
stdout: 4h44
